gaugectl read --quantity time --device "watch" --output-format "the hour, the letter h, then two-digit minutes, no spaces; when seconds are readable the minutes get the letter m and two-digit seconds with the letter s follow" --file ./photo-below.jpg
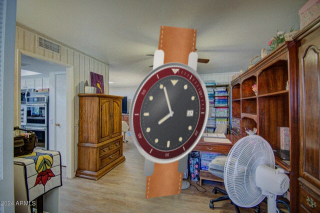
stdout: 7h56
